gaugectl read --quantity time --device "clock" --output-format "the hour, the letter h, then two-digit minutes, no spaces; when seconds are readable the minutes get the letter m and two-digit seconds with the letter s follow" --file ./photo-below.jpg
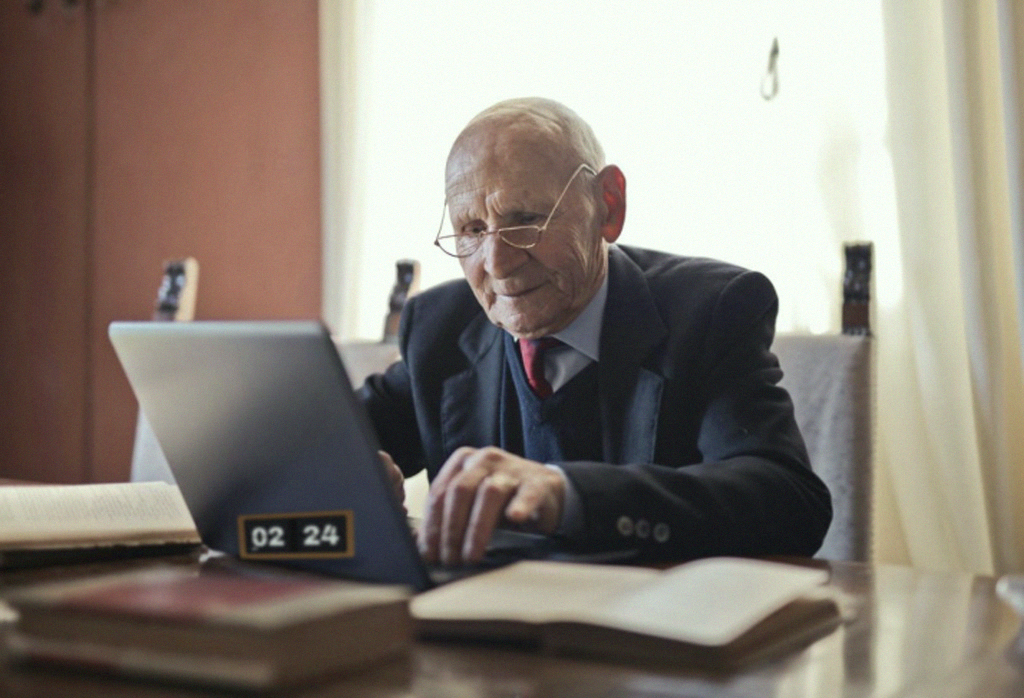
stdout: 2h24
